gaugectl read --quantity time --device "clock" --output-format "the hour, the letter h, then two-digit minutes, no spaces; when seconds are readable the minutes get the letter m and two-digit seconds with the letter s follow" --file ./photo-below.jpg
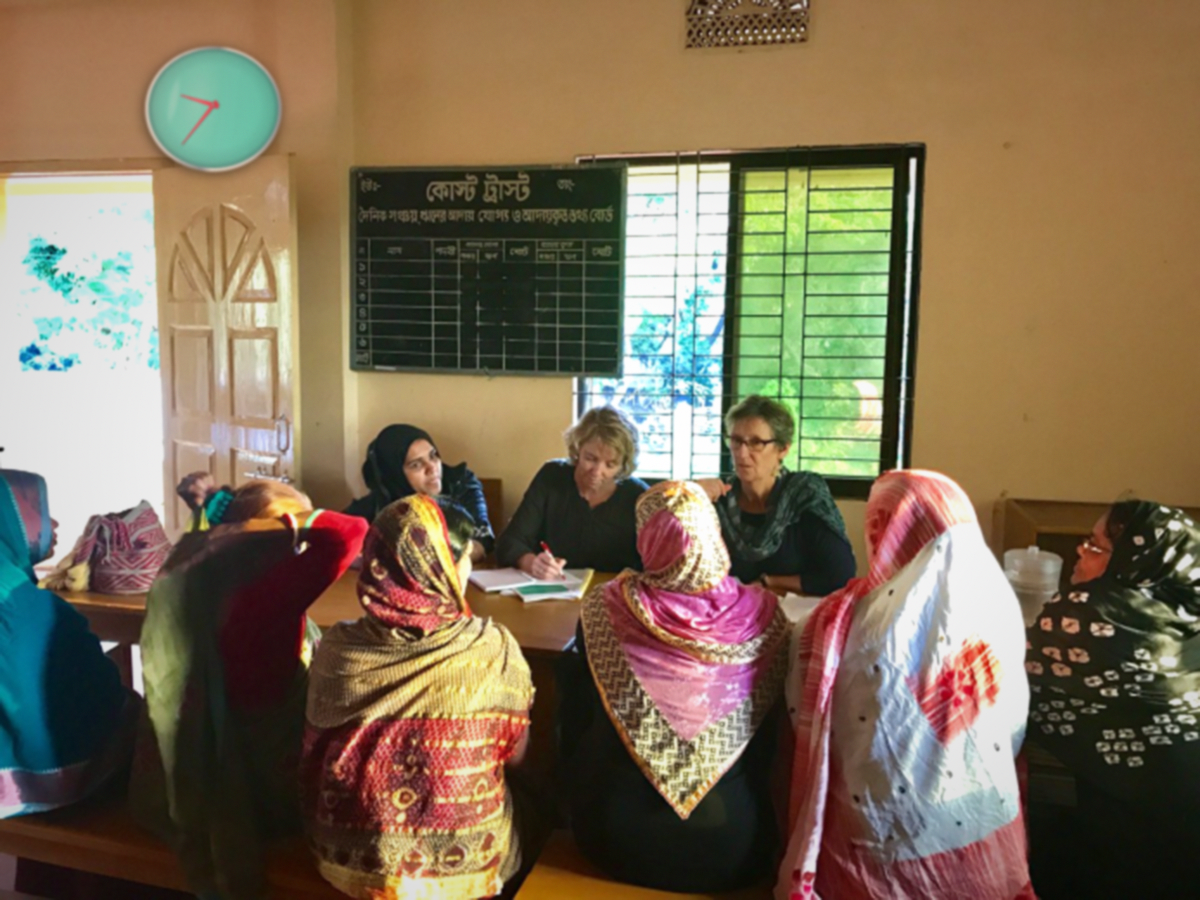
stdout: 9h36
